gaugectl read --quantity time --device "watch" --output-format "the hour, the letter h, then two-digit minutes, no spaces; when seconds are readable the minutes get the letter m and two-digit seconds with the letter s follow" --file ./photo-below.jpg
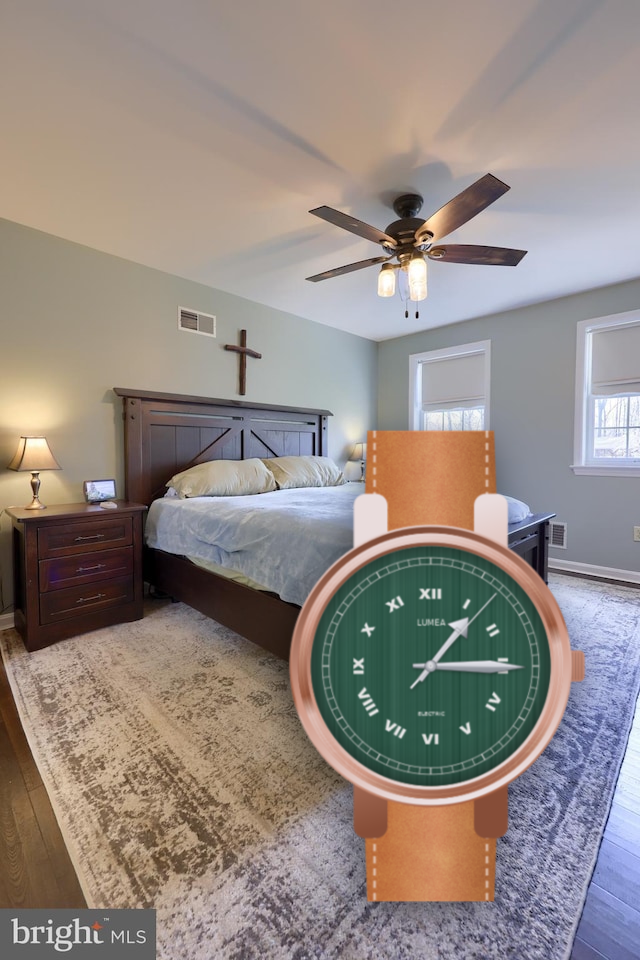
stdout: 1h15m07s
